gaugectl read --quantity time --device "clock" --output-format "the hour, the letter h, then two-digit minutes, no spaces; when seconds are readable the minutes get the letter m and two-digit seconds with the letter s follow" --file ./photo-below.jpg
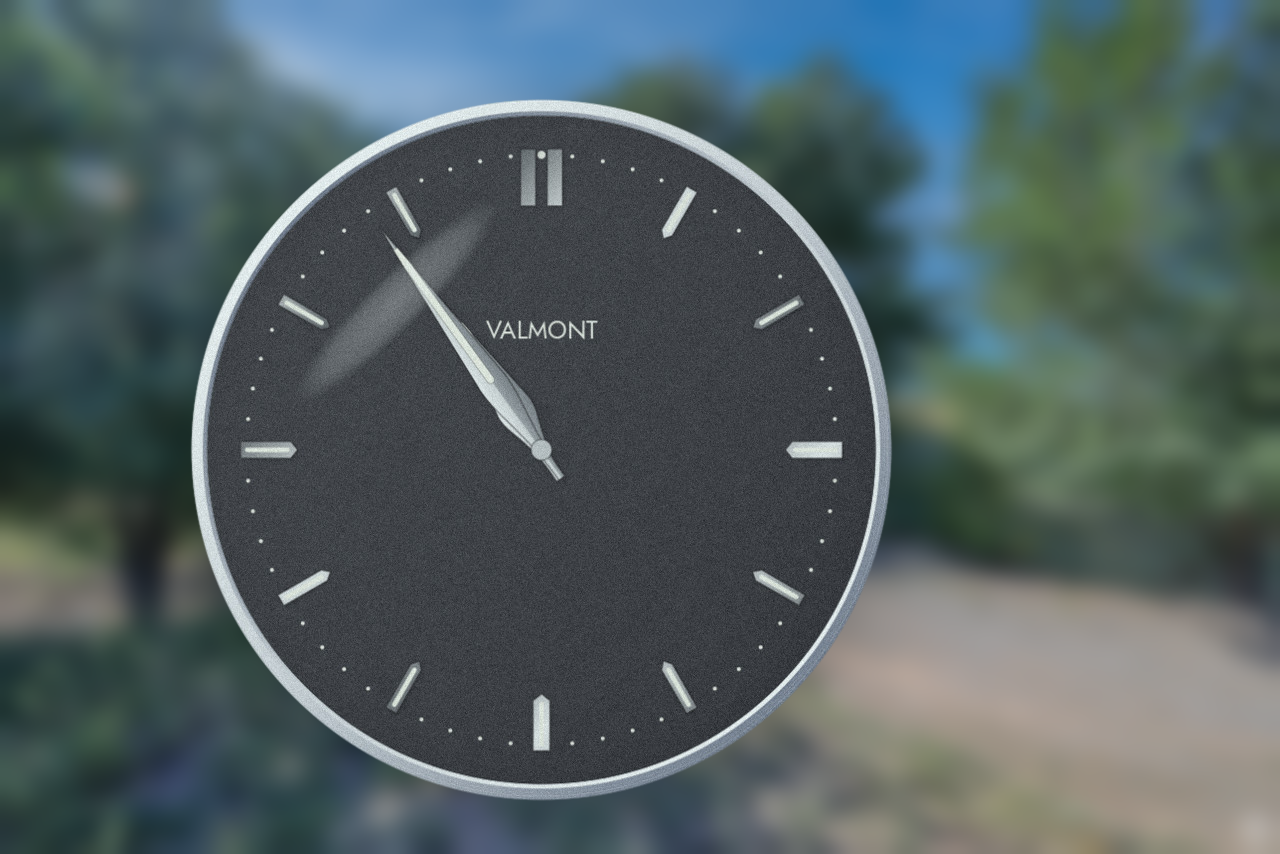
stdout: 10h54
